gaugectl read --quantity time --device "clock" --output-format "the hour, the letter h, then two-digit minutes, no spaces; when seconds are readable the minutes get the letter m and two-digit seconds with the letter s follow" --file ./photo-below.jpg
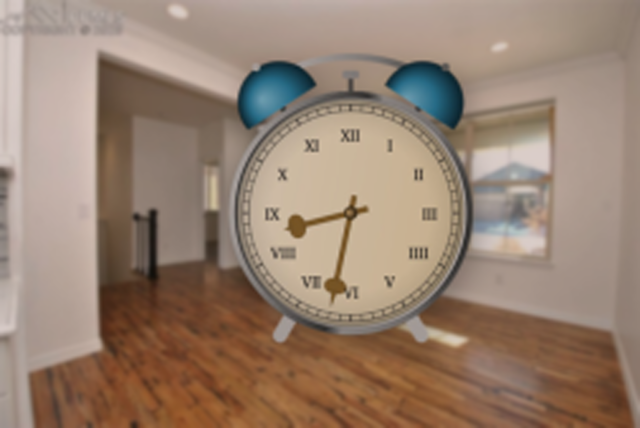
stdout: 8h32
